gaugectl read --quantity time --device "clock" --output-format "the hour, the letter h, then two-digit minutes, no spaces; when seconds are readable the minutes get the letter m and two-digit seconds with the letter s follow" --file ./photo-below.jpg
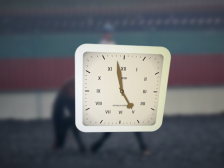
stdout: 4h58
